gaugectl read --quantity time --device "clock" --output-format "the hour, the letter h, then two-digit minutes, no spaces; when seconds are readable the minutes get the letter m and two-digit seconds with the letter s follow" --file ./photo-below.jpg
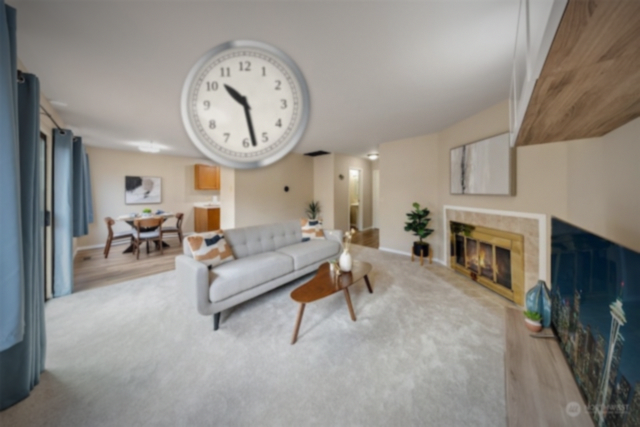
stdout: 10h28
